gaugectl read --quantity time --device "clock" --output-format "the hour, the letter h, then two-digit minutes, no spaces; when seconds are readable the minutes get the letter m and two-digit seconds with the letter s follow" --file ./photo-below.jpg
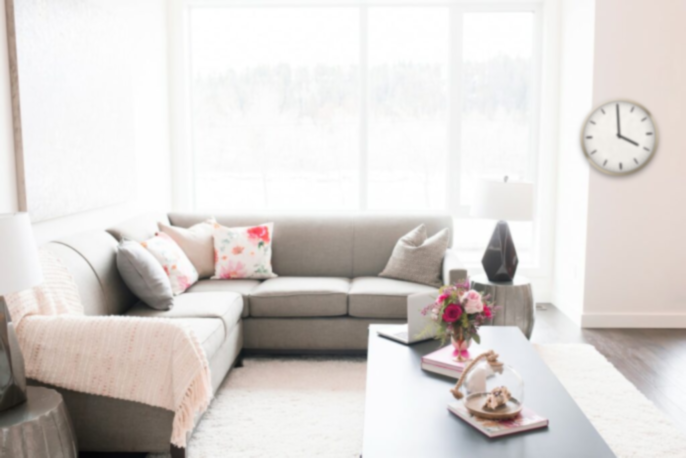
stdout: 4h00
